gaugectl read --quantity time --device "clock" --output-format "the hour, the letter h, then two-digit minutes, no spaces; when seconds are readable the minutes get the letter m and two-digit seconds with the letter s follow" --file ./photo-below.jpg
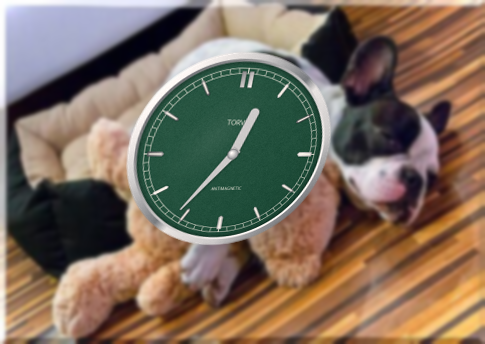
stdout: 12h36
